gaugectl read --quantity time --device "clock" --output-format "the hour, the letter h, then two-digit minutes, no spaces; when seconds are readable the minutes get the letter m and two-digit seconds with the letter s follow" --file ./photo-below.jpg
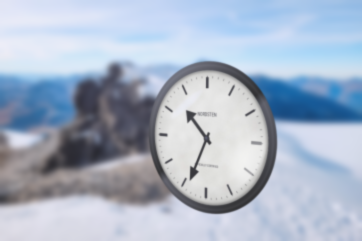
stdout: 10h34
